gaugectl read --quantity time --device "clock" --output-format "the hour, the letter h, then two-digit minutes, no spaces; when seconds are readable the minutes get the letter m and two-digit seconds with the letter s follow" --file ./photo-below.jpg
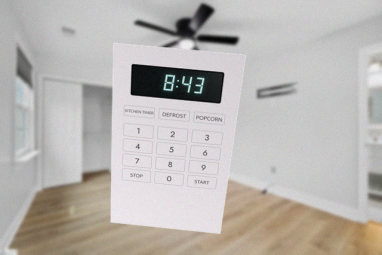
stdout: 8h43
